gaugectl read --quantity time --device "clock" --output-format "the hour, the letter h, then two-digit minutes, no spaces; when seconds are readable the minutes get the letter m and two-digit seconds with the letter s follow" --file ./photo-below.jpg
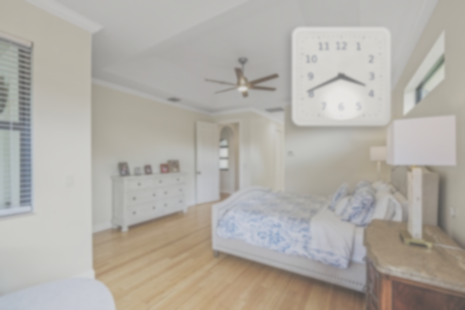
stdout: 3h41
